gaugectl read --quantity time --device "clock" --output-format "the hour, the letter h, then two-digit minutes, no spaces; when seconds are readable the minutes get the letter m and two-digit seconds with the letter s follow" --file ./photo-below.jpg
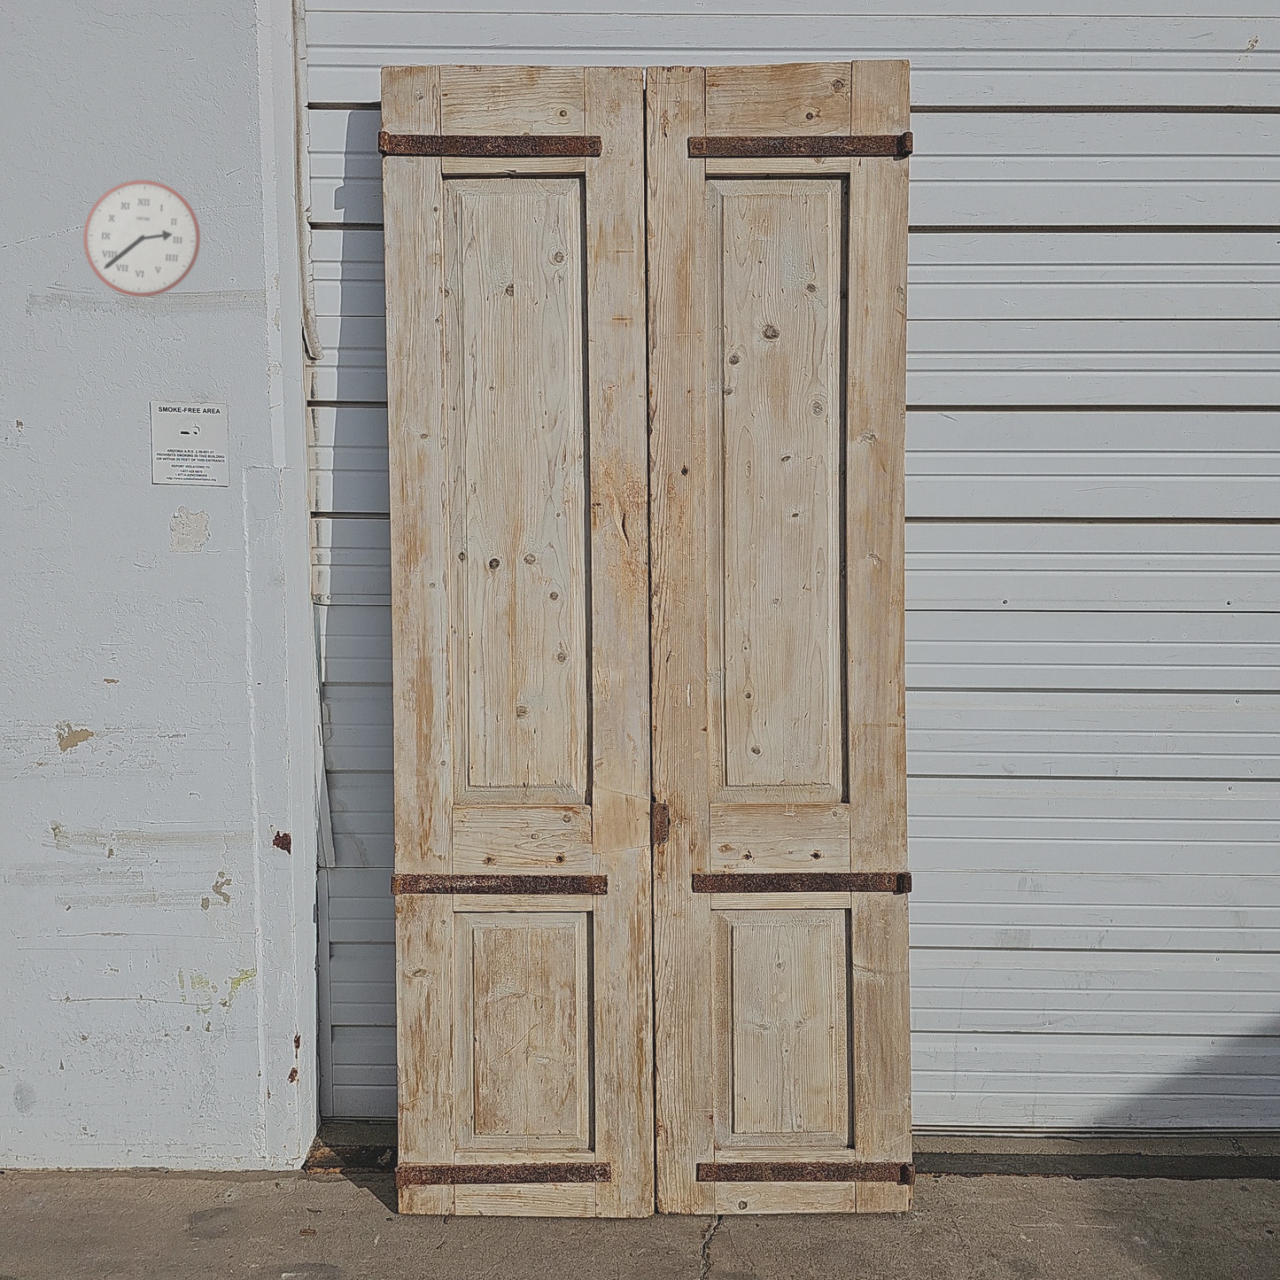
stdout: 2h38
